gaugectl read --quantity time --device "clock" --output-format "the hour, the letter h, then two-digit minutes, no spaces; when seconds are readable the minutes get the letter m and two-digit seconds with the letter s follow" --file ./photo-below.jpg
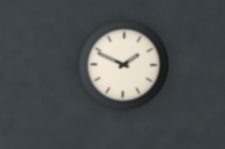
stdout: 1h49
